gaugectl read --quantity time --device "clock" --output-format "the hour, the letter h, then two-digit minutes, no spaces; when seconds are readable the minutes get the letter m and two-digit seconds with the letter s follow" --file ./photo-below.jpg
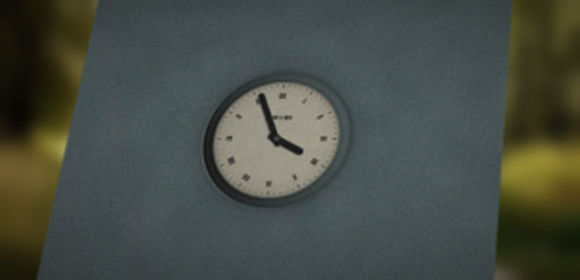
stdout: 3h56
